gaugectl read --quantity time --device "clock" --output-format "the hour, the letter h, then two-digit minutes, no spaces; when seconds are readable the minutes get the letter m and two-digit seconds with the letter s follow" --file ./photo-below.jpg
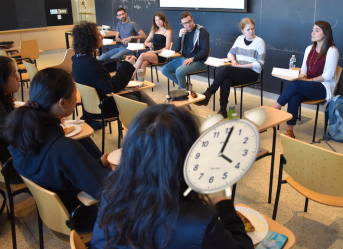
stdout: 4h01
